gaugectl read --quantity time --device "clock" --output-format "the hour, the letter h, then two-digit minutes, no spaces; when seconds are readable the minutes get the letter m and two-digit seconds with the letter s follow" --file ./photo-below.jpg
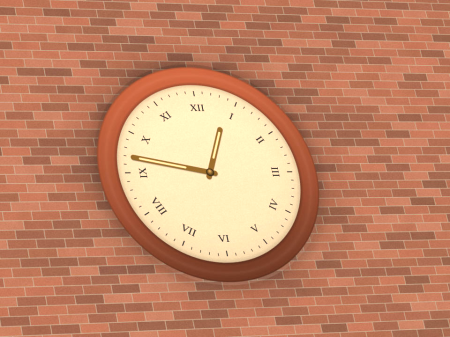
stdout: 12h47
